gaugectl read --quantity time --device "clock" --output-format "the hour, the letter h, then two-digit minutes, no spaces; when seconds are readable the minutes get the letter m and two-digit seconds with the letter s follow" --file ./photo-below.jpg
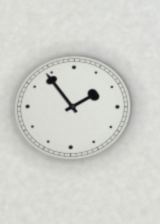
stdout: 1h54
